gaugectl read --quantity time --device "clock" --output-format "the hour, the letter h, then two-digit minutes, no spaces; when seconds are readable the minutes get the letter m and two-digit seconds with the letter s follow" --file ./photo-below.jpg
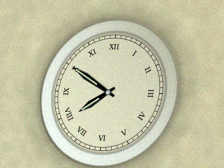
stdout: 7h50
